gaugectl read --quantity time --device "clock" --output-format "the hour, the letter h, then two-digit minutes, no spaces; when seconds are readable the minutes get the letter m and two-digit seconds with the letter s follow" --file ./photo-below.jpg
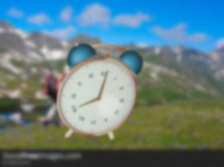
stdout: 8h01
